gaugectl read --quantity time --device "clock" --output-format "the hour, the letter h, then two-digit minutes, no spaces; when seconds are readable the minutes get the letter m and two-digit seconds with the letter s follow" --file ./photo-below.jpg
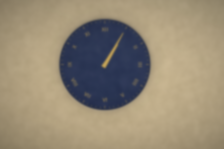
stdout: 1h05
